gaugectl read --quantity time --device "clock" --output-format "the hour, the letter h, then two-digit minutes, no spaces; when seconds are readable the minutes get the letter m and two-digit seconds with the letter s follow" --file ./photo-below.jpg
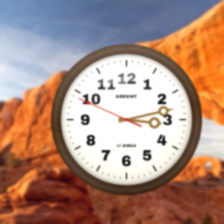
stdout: 3h12m49s
